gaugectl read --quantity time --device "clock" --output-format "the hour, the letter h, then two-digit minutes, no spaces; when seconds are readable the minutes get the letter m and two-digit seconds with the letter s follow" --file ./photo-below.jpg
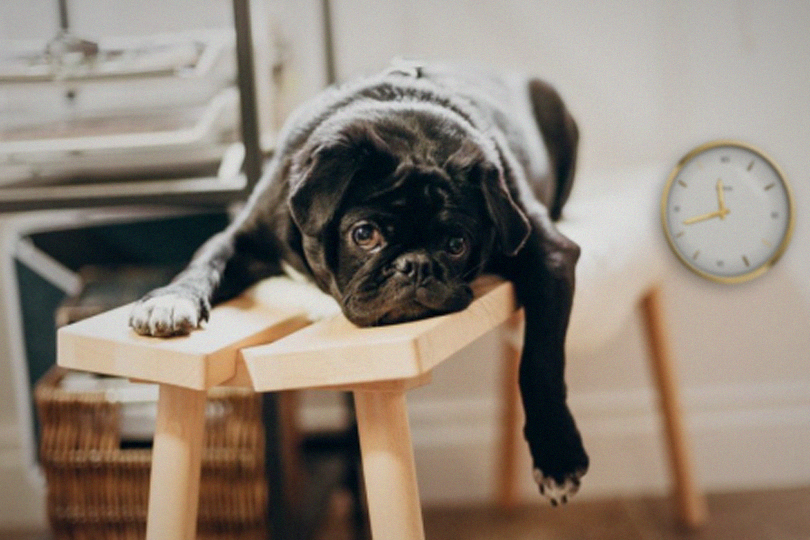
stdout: 11h42
